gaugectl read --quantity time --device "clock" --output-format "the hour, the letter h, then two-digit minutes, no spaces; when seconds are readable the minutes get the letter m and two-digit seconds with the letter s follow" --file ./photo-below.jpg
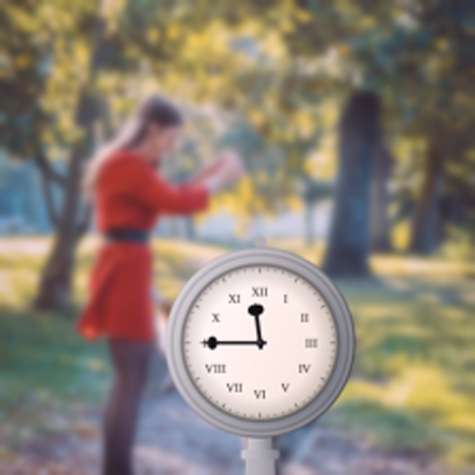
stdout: 11h45
